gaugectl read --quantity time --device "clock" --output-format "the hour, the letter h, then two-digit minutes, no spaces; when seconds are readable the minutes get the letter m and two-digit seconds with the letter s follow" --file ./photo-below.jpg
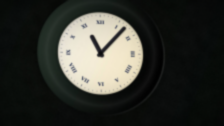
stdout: 11h07
